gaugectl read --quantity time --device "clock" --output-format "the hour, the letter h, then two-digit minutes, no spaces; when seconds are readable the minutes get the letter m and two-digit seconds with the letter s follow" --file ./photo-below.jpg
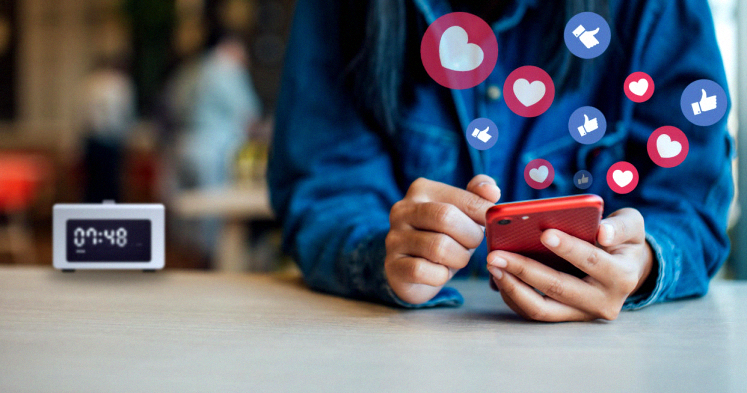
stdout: 7h48
